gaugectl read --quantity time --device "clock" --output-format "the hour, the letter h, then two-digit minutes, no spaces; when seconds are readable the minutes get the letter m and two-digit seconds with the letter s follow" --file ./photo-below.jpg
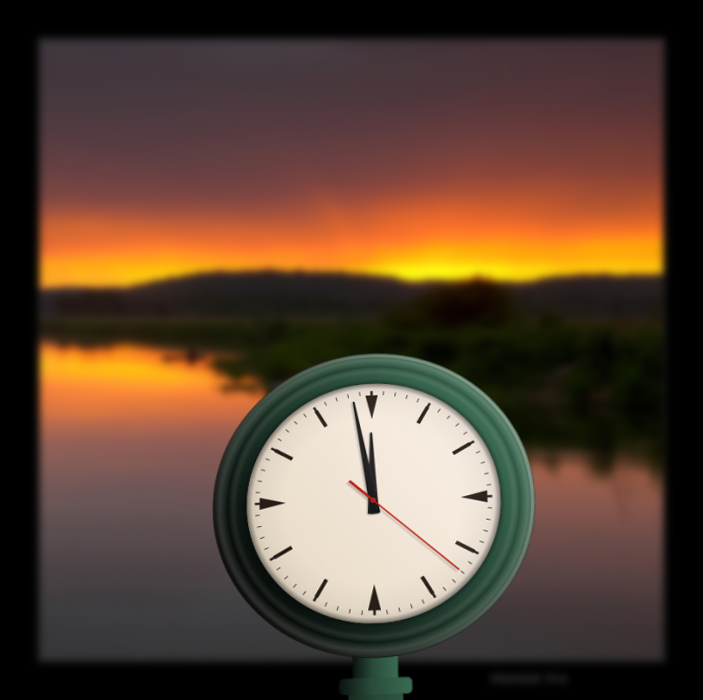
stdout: 11h58m22s
